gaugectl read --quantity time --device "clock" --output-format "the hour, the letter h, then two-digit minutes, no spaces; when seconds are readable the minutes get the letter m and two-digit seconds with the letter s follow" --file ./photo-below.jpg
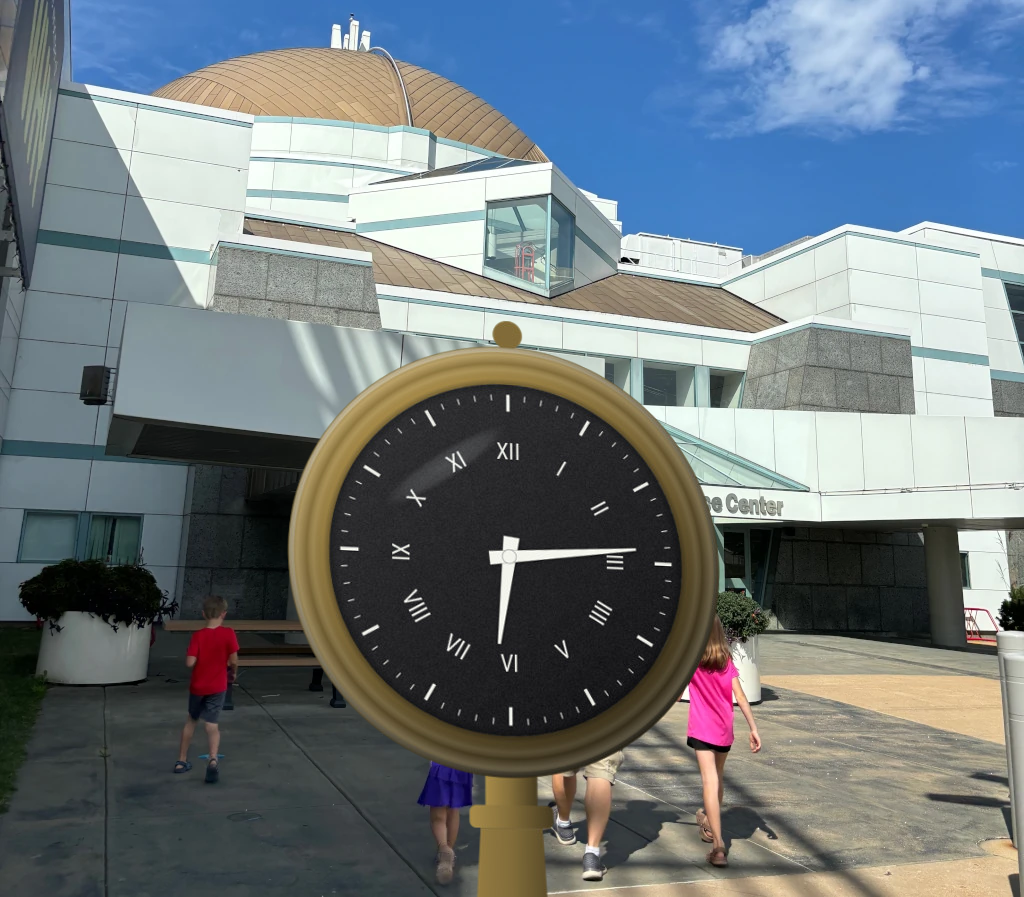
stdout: 6h14
